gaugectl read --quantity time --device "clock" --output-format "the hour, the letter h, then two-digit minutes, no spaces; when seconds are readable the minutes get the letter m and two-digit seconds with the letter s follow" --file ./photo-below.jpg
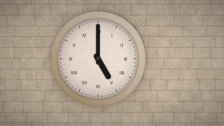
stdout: 5h00
